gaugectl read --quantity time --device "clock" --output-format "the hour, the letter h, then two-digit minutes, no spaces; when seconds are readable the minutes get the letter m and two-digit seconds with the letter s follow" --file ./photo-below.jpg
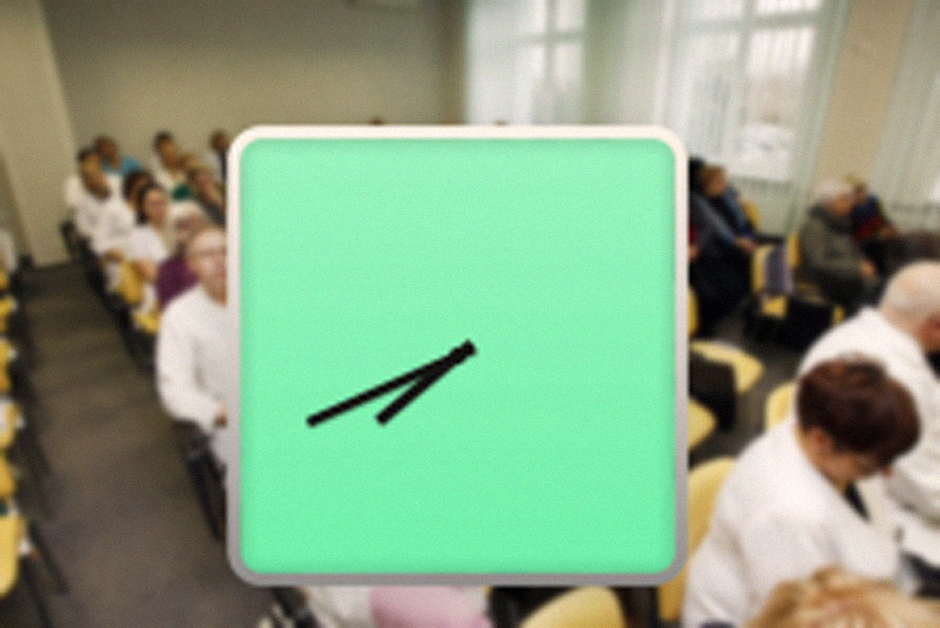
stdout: 7h41
